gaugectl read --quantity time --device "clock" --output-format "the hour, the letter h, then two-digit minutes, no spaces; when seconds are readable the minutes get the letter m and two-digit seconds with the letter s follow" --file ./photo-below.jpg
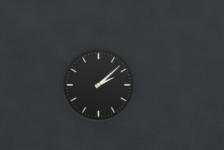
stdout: 2h08
